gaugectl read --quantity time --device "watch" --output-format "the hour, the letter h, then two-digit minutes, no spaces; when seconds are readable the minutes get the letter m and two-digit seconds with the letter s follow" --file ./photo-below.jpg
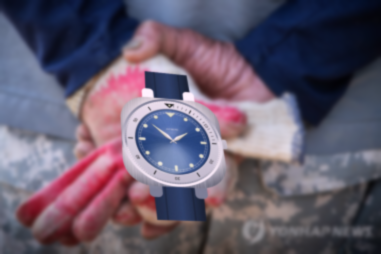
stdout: 1h52
